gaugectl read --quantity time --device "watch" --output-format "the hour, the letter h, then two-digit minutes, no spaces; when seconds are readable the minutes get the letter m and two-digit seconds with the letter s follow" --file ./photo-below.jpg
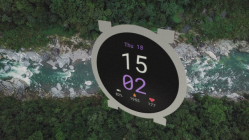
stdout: 15h02
